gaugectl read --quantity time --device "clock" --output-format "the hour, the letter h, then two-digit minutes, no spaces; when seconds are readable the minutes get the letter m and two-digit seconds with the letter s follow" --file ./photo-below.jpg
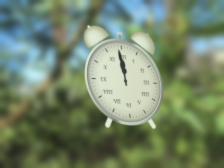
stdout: 11h59
